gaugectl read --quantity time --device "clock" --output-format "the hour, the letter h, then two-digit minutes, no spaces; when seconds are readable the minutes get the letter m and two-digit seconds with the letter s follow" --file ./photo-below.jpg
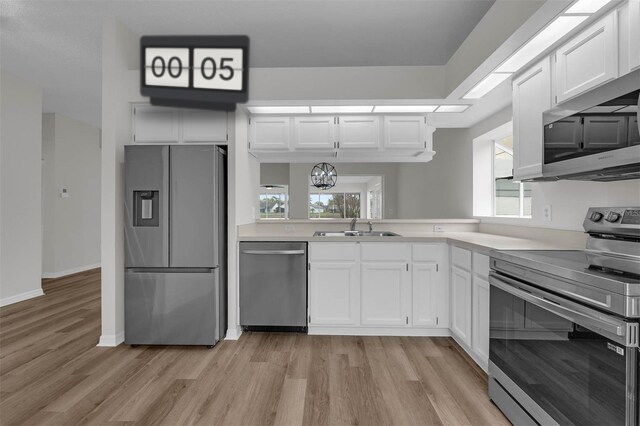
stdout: 0h05
